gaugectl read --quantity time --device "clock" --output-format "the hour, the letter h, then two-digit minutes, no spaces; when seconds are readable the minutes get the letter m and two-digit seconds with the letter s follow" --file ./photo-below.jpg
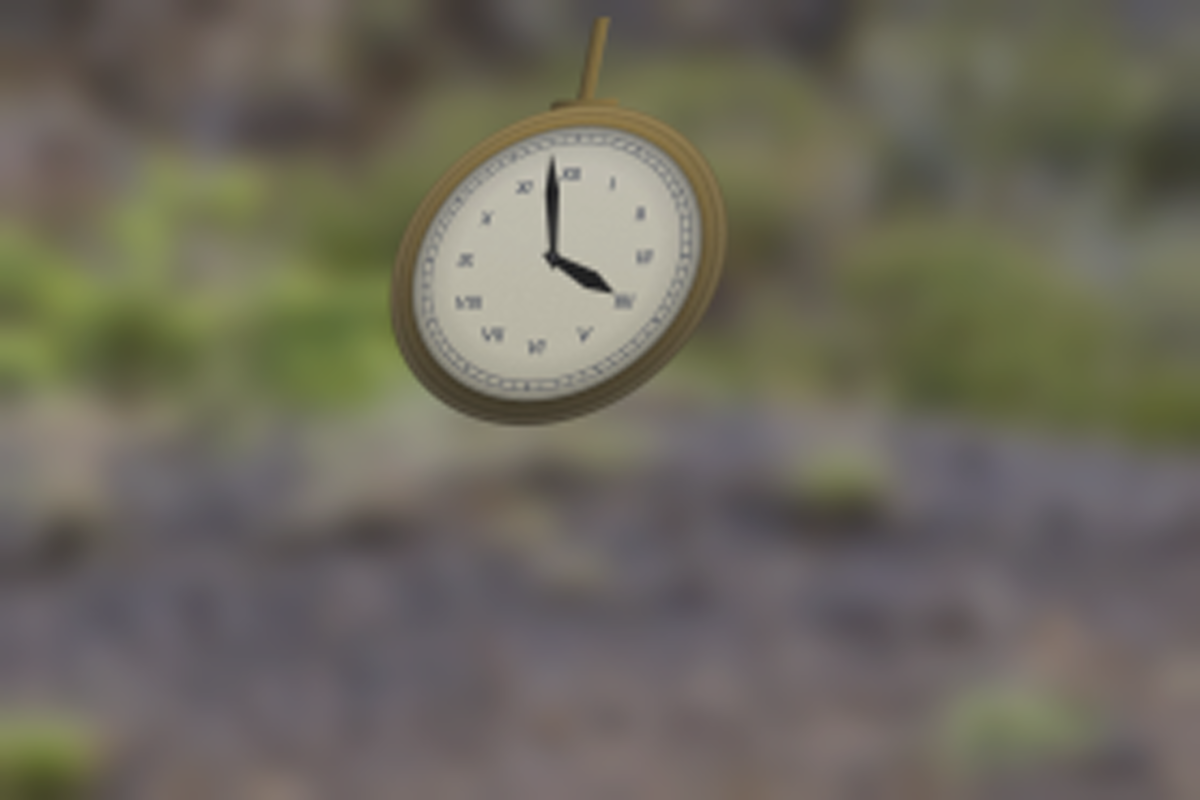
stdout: 3h58
